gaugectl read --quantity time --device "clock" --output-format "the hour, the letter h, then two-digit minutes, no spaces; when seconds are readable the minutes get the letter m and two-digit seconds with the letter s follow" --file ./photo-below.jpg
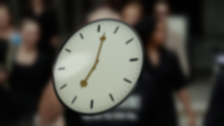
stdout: 7h02
